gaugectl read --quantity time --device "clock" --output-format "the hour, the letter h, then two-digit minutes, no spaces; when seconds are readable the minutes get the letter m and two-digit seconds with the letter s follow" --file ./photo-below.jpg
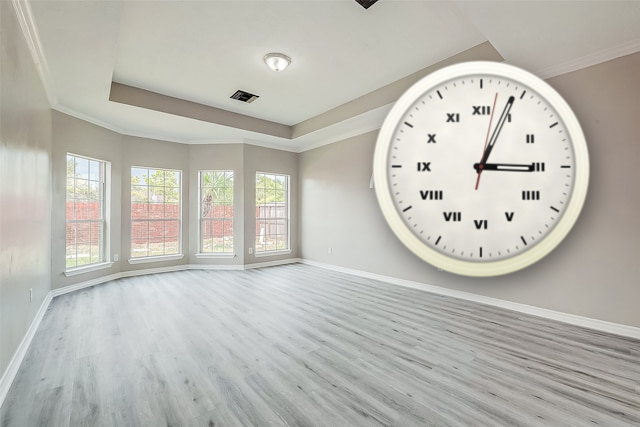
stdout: 3h04m02s
